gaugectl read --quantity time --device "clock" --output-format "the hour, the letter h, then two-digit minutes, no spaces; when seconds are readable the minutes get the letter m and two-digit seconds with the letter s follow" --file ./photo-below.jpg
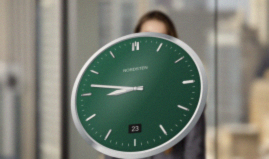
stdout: 8h47
